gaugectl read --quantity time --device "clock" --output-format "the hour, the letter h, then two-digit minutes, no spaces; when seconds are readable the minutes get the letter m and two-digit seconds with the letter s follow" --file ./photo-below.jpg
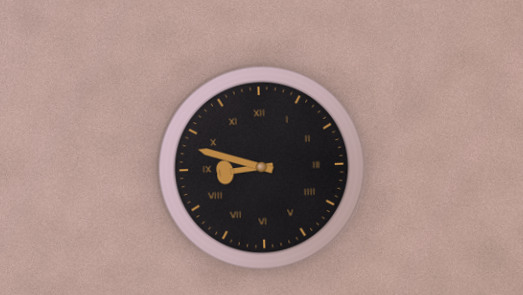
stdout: 8h48
